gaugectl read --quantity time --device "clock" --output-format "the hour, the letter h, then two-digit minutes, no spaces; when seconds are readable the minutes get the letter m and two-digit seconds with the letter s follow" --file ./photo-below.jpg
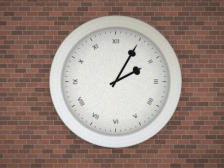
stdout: 2h05
